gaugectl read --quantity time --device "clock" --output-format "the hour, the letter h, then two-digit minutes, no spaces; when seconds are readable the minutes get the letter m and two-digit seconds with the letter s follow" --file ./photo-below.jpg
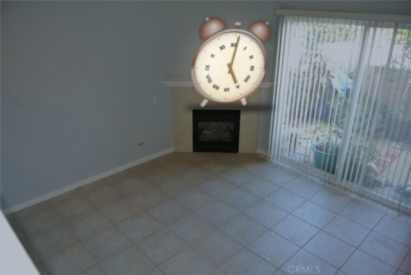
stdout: 5h01
